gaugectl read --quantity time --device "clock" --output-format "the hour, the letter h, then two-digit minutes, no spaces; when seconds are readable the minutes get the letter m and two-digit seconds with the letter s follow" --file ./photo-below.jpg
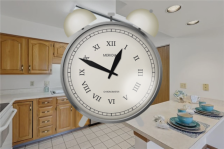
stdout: 12h49
